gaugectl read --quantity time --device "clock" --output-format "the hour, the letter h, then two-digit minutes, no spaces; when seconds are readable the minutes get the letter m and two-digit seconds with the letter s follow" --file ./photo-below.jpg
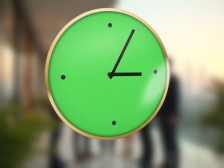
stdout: 3h05
